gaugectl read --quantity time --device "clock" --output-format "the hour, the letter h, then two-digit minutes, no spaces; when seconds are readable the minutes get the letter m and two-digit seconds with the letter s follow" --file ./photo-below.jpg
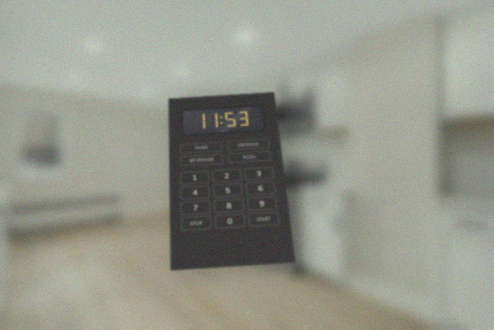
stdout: 11h53
